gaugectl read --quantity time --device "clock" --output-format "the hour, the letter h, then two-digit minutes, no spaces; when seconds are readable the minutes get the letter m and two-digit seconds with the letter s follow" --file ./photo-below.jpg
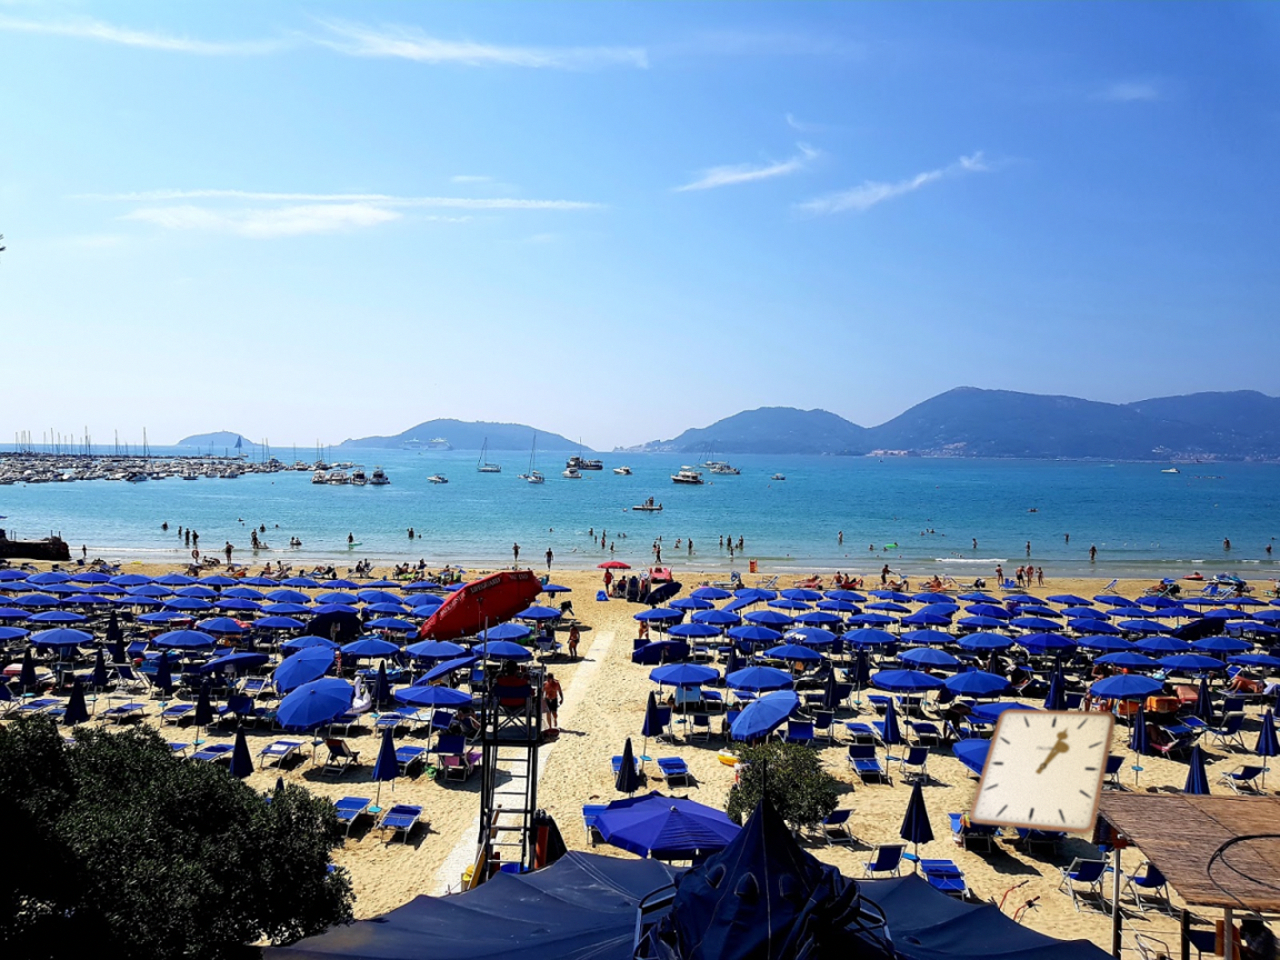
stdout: 1h03
